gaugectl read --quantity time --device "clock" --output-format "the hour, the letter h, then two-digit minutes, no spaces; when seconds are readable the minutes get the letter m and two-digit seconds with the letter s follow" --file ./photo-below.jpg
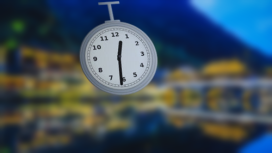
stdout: 12h31
